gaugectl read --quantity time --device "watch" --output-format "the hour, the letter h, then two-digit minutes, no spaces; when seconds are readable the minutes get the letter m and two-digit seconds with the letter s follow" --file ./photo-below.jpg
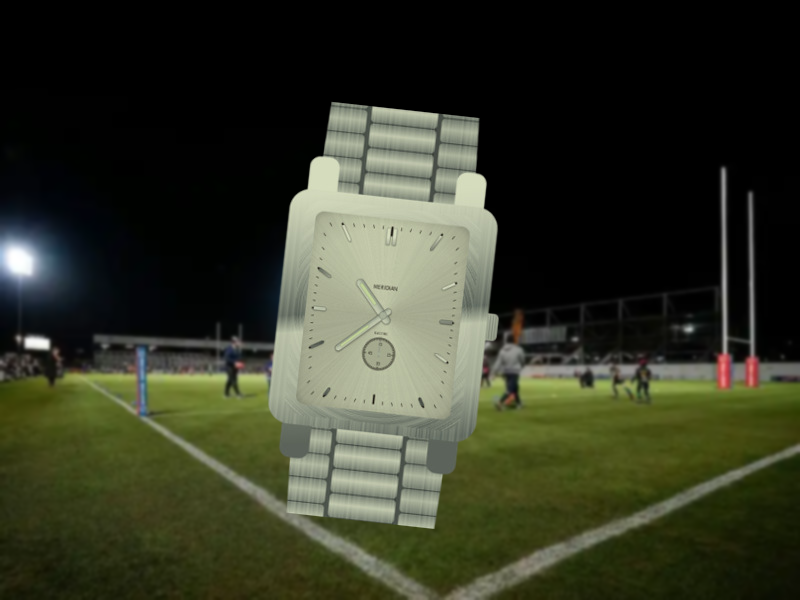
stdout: 10h38
